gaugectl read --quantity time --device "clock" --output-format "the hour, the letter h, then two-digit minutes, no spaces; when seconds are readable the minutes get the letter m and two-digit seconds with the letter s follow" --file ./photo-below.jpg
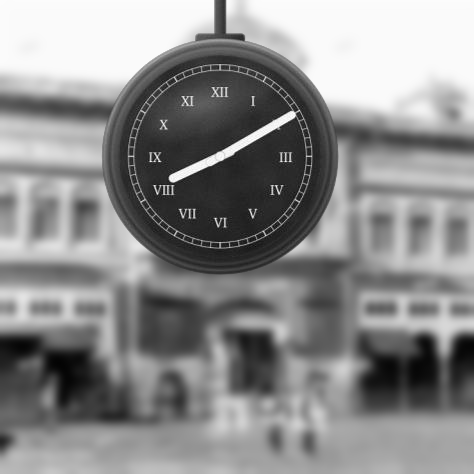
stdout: 8h10
